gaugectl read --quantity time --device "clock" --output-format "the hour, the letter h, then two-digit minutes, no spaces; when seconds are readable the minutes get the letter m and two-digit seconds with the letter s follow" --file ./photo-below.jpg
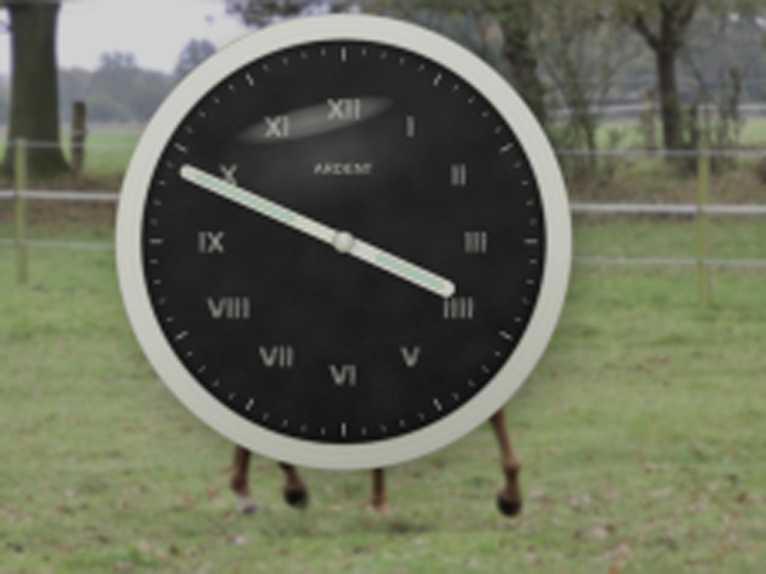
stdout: 3h49
